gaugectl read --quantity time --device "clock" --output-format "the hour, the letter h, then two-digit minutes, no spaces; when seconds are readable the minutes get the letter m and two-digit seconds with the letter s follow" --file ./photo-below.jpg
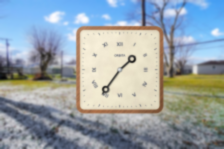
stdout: 1h36
